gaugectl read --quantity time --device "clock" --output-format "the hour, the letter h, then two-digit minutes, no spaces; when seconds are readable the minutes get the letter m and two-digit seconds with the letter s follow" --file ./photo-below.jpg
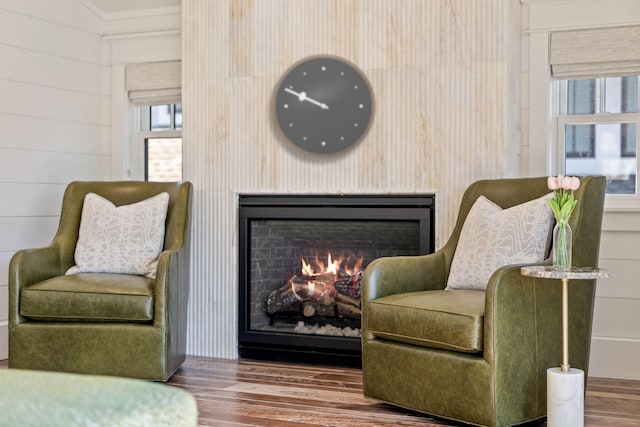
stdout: 9h49
